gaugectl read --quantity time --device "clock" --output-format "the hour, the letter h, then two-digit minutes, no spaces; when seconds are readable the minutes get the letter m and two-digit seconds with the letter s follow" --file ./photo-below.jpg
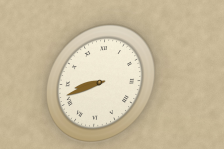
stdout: 8h42
